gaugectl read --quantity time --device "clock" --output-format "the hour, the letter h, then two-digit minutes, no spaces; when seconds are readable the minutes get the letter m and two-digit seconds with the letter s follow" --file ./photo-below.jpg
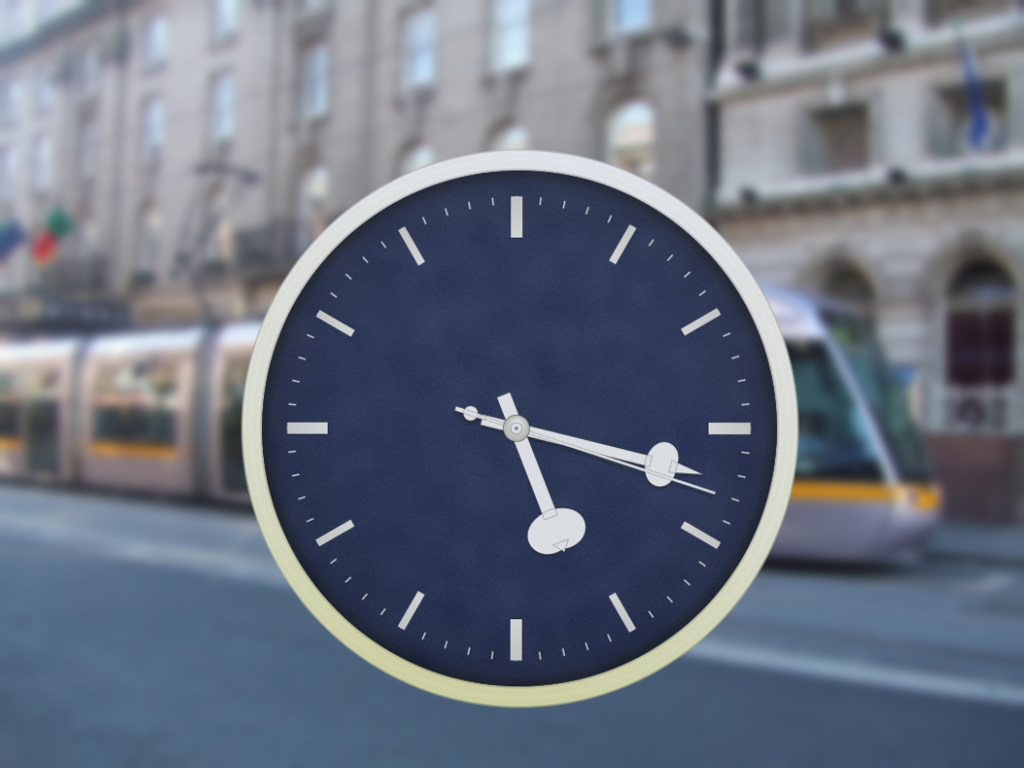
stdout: 5h17m18s
